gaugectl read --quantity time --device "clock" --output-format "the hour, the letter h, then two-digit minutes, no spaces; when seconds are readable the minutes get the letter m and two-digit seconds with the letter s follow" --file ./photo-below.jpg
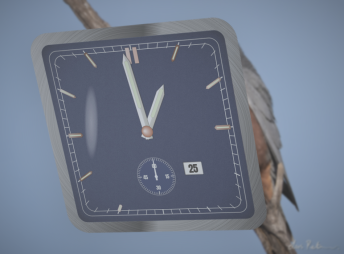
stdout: 12h59
